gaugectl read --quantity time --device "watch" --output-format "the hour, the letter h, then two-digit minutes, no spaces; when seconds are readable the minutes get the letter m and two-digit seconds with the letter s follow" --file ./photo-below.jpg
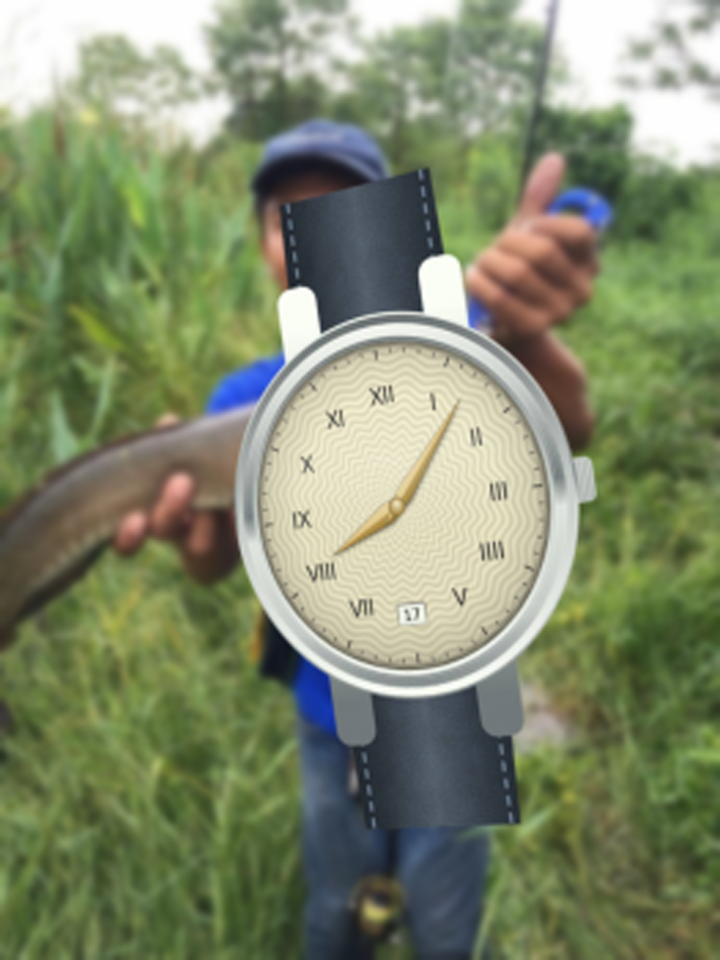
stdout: 8h07
